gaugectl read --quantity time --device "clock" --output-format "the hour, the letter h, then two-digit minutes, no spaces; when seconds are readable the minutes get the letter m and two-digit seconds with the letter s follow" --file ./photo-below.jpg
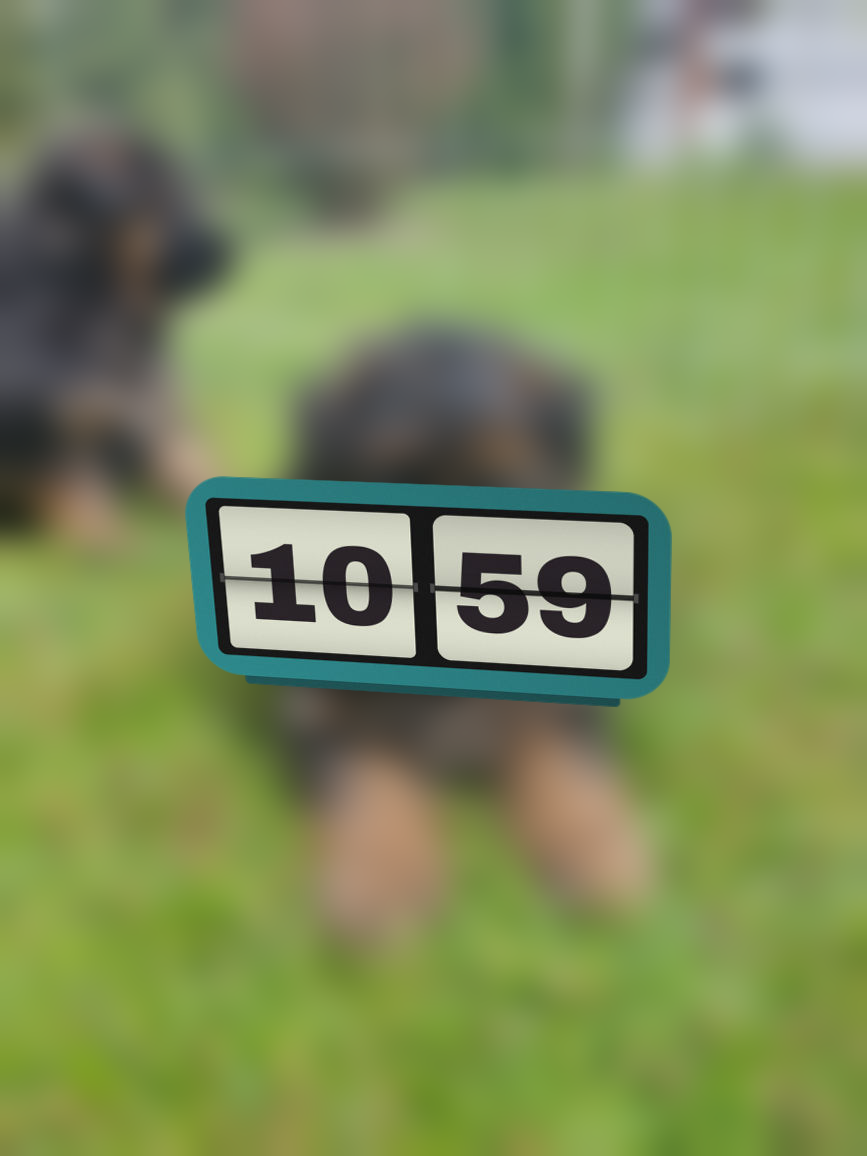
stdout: 10h59
